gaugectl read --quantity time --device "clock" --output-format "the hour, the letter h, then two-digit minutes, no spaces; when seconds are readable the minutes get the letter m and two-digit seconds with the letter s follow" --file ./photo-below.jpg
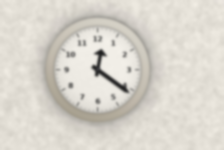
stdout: 12h21
